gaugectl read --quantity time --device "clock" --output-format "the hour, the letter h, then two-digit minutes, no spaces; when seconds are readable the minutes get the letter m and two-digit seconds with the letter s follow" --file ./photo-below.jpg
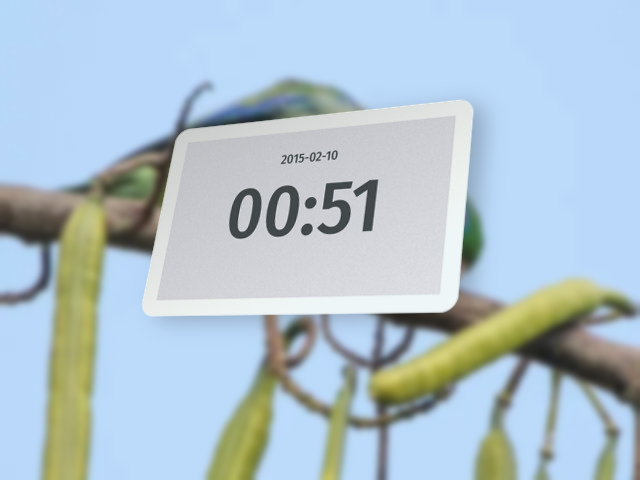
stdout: 0h51
